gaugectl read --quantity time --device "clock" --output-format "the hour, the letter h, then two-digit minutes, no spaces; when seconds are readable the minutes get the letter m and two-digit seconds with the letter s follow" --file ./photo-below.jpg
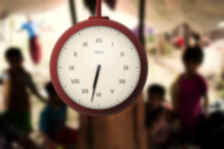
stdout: 6h32
